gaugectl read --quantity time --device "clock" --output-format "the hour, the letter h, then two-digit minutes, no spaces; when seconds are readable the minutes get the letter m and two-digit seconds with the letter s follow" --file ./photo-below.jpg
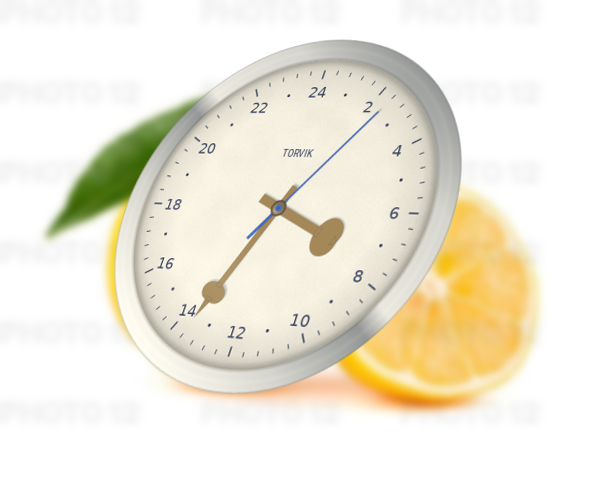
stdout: 7h34m06s
